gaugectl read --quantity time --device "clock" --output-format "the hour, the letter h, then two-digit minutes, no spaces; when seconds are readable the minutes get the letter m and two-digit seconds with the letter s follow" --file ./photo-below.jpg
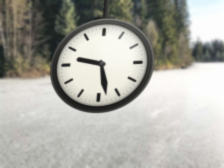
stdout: 9h28
